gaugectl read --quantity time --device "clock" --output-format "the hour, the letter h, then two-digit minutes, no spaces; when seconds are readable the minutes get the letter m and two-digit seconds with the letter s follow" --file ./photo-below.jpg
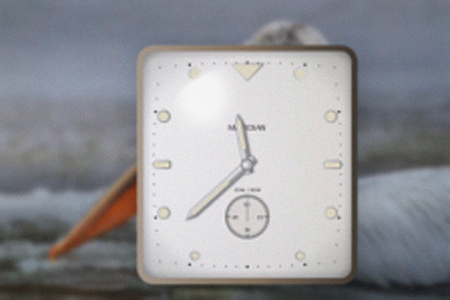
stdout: 11h38
